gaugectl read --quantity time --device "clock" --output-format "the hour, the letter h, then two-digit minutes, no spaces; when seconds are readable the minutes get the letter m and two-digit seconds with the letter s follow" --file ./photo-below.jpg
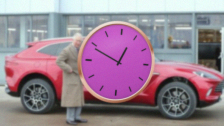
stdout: 12h49
